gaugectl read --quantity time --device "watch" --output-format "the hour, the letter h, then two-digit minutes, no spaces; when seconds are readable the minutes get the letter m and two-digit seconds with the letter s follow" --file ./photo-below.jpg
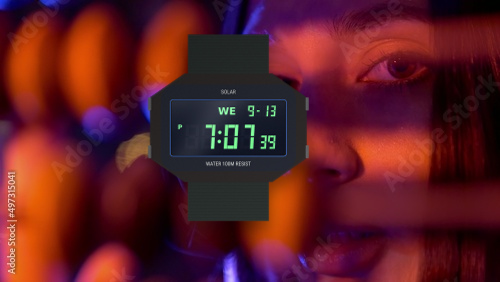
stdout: 7h07m39s
